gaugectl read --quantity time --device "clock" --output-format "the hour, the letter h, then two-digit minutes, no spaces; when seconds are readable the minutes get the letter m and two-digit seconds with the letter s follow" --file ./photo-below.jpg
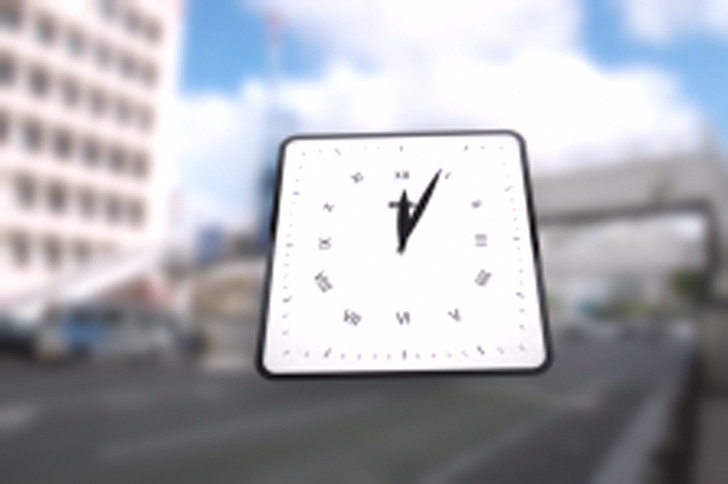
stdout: 12h04
